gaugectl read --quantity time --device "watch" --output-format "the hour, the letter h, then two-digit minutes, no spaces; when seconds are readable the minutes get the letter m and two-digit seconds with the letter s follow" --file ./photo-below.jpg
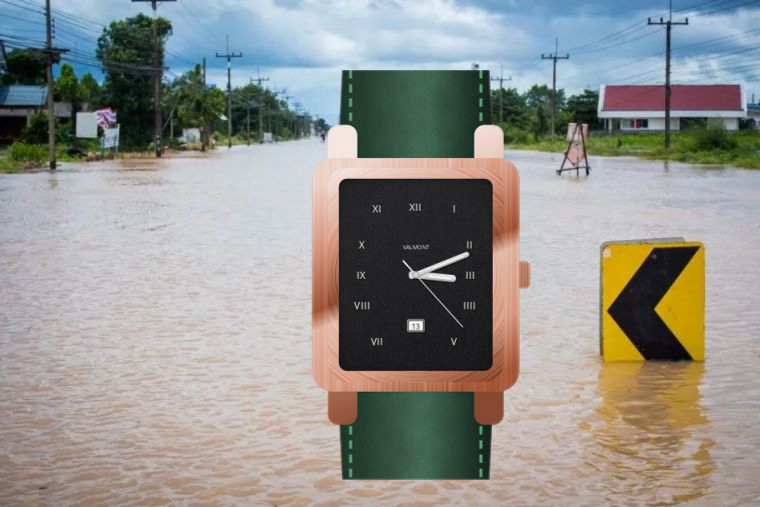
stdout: 3h11m23s
